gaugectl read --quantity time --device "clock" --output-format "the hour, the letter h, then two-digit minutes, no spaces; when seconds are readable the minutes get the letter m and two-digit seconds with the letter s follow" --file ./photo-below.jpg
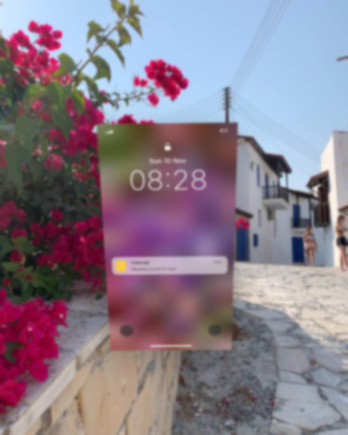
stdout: 8h28
